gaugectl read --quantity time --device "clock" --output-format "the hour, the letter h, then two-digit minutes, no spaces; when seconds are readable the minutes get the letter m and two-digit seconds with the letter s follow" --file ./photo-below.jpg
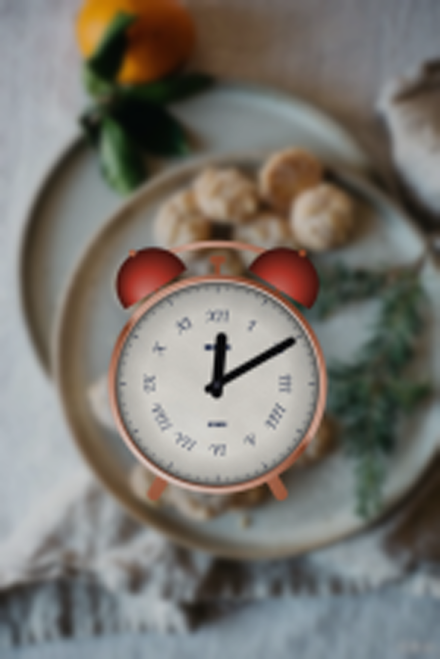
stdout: 12h10
